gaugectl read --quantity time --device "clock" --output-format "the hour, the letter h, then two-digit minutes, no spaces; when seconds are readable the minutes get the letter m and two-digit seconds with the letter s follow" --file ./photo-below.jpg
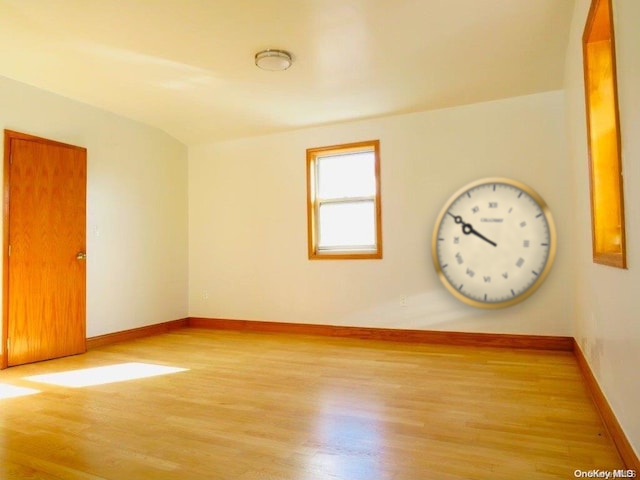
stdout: 9h50
